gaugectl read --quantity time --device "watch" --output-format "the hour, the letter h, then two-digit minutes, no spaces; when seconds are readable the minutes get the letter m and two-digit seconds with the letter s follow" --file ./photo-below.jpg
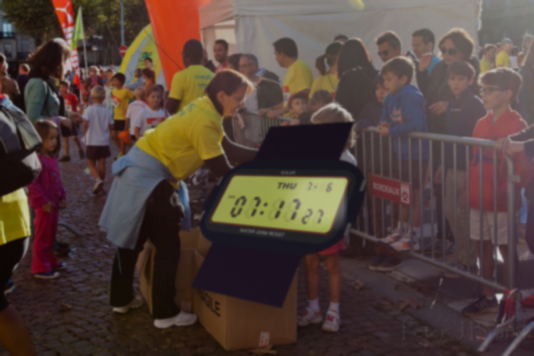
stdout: 7h17m27s
